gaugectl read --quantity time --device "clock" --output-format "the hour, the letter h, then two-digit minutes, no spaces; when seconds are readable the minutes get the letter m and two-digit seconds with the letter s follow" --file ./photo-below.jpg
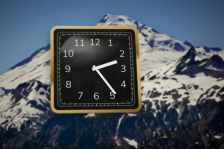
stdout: 2h24
